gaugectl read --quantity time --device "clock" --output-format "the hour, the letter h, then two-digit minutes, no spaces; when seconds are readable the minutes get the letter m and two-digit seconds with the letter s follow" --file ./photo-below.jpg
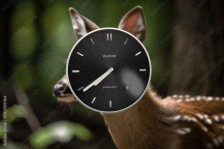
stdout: 7h39
